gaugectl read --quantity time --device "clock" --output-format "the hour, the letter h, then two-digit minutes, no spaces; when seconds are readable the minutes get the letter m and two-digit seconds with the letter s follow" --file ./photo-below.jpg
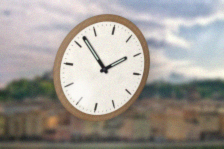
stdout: 1h52
